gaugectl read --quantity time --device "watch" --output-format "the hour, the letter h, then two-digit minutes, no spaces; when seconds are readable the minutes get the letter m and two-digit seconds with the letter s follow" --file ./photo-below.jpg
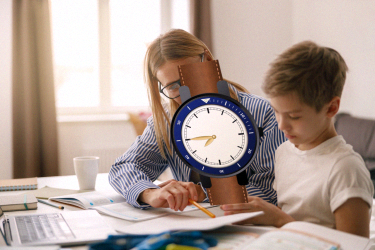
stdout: 7h45
